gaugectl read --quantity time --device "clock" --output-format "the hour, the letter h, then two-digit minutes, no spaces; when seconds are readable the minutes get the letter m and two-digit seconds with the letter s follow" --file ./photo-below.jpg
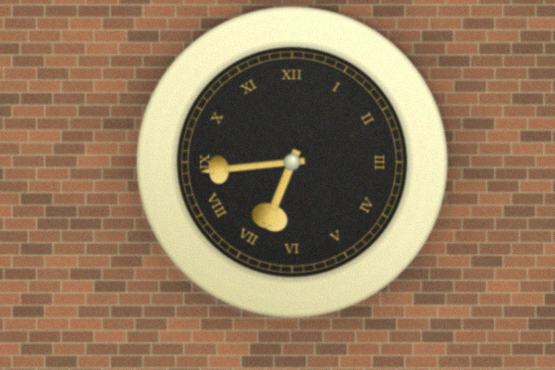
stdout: 6h44
